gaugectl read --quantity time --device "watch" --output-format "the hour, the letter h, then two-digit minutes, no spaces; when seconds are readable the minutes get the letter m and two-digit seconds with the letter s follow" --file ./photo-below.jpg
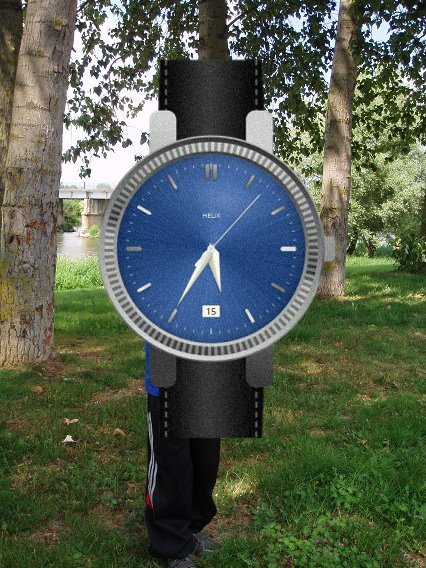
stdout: 5h35m07s
